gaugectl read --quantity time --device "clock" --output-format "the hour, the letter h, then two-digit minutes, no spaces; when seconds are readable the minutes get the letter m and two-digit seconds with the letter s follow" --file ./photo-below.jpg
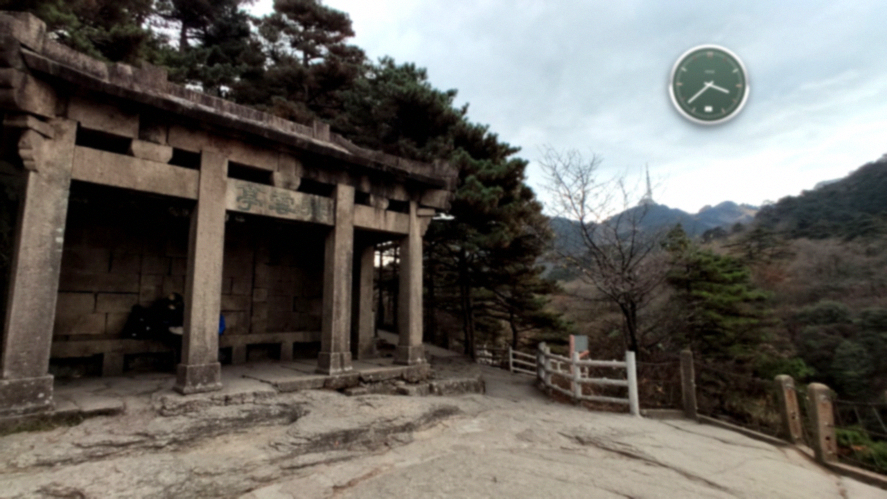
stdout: 3h38
